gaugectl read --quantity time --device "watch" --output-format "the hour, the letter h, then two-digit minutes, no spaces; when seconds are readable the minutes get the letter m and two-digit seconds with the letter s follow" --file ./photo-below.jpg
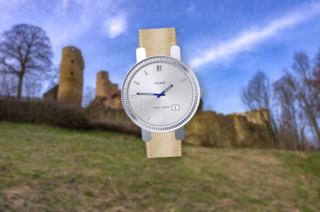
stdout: 1h46
